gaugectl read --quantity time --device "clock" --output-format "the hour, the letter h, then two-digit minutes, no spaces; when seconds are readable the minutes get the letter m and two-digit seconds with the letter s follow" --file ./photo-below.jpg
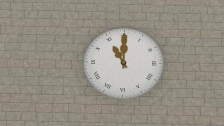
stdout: 11h00
